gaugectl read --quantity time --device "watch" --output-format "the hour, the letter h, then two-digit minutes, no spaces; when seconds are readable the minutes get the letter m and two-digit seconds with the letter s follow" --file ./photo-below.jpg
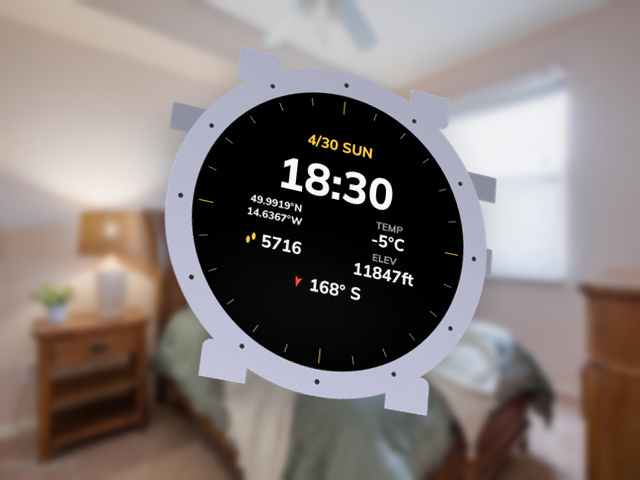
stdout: 18h30
